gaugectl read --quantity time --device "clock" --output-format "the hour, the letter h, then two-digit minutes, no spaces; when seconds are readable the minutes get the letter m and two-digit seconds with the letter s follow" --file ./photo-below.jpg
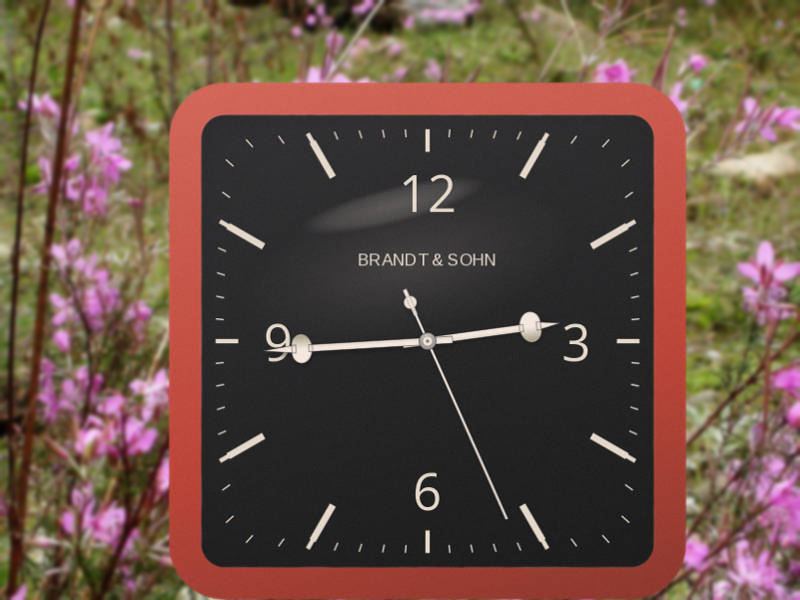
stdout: 2h44m26s
